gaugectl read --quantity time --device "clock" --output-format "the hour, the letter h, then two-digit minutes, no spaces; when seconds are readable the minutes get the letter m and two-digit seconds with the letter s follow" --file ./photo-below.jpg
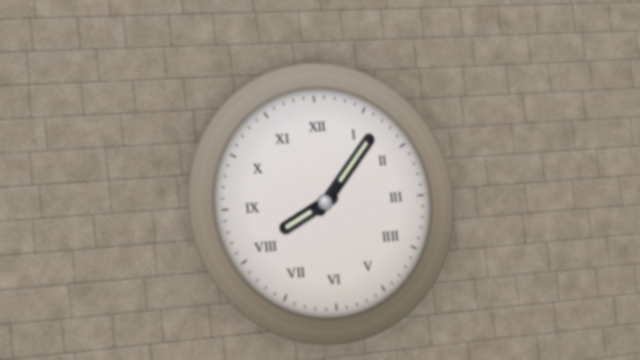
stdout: 8h07
